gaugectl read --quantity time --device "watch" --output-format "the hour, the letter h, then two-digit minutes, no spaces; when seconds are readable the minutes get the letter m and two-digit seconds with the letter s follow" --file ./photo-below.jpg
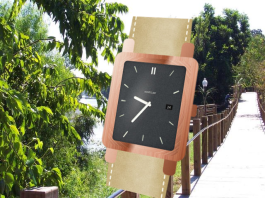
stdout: 9h36
